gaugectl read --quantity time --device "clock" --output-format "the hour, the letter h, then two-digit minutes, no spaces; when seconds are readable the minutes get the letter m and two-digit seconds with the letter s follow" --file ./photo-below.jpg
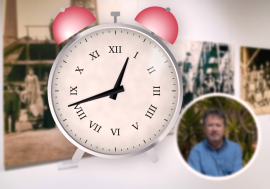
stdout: 12h42
